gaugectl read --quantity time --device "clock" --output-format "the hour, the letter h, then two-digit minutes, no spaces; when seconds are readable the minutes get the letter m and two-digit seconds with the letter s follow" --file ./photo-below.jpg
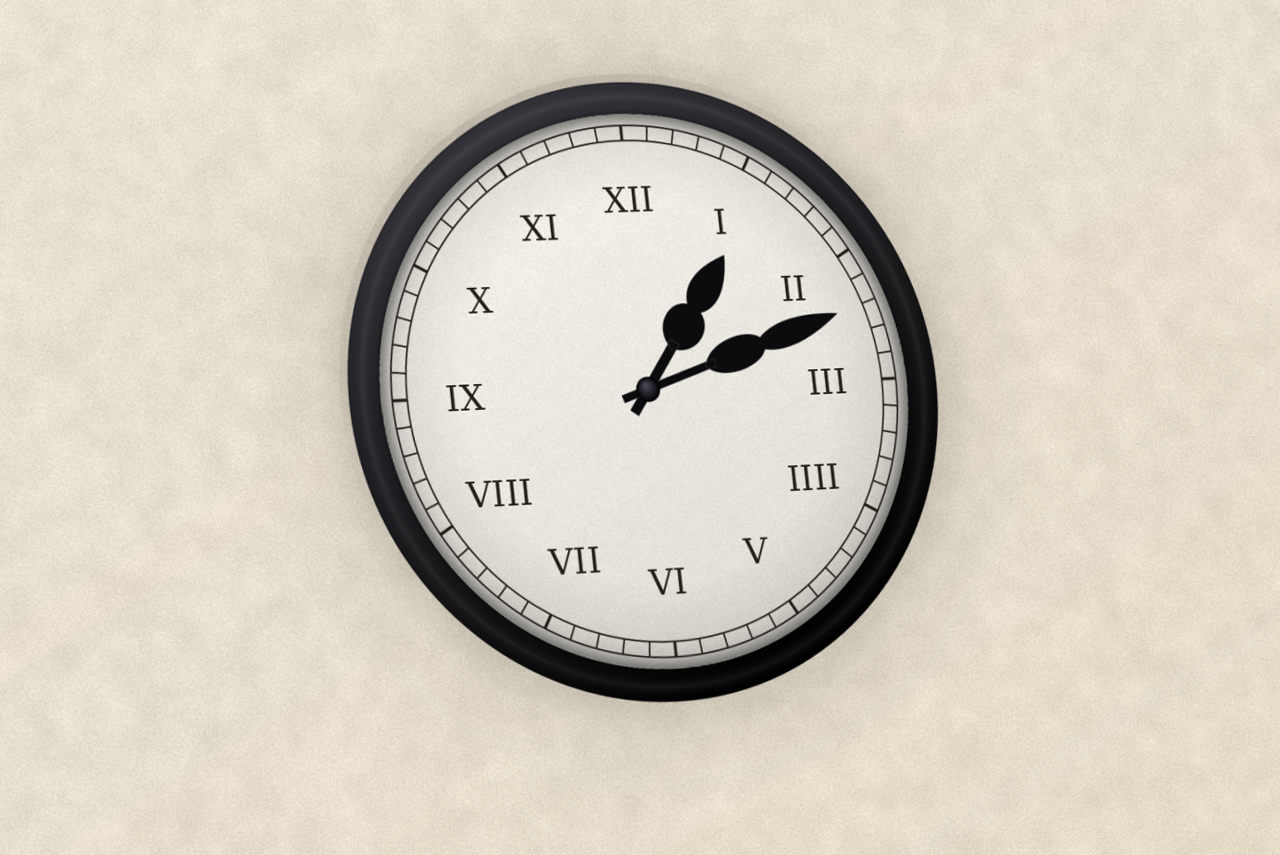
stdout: 1h12
